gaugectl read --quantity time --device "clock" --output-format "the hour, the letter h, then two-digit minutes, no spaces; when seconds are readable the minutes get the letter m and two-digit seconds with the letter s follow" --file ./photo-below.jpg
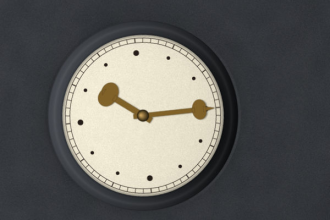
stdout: 10h15
